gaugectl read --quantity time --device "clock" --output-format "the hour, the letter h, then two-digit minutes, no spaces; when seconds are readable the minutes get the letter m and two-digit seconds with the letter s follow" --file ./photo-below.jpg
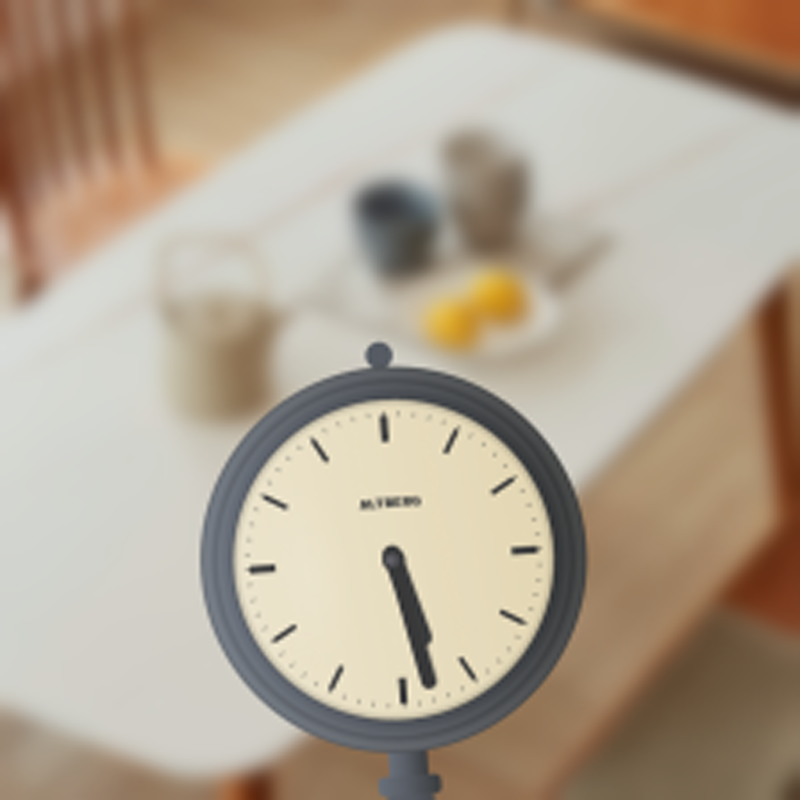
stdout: 5h28
